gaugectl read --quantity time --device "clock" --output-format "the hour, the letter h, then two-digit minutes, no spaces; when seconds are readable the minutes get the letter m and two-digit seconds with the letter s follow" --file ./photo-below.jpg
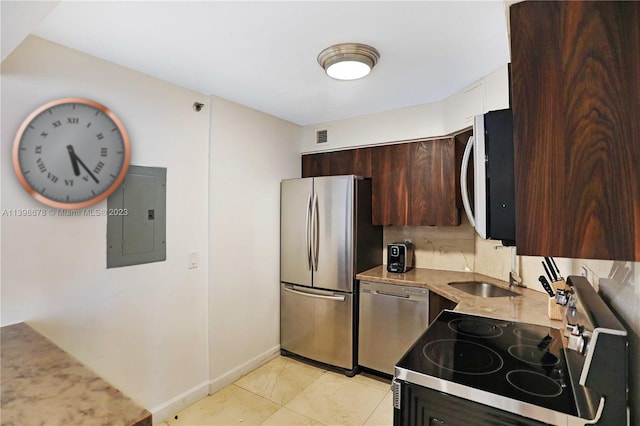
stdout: 5h23
